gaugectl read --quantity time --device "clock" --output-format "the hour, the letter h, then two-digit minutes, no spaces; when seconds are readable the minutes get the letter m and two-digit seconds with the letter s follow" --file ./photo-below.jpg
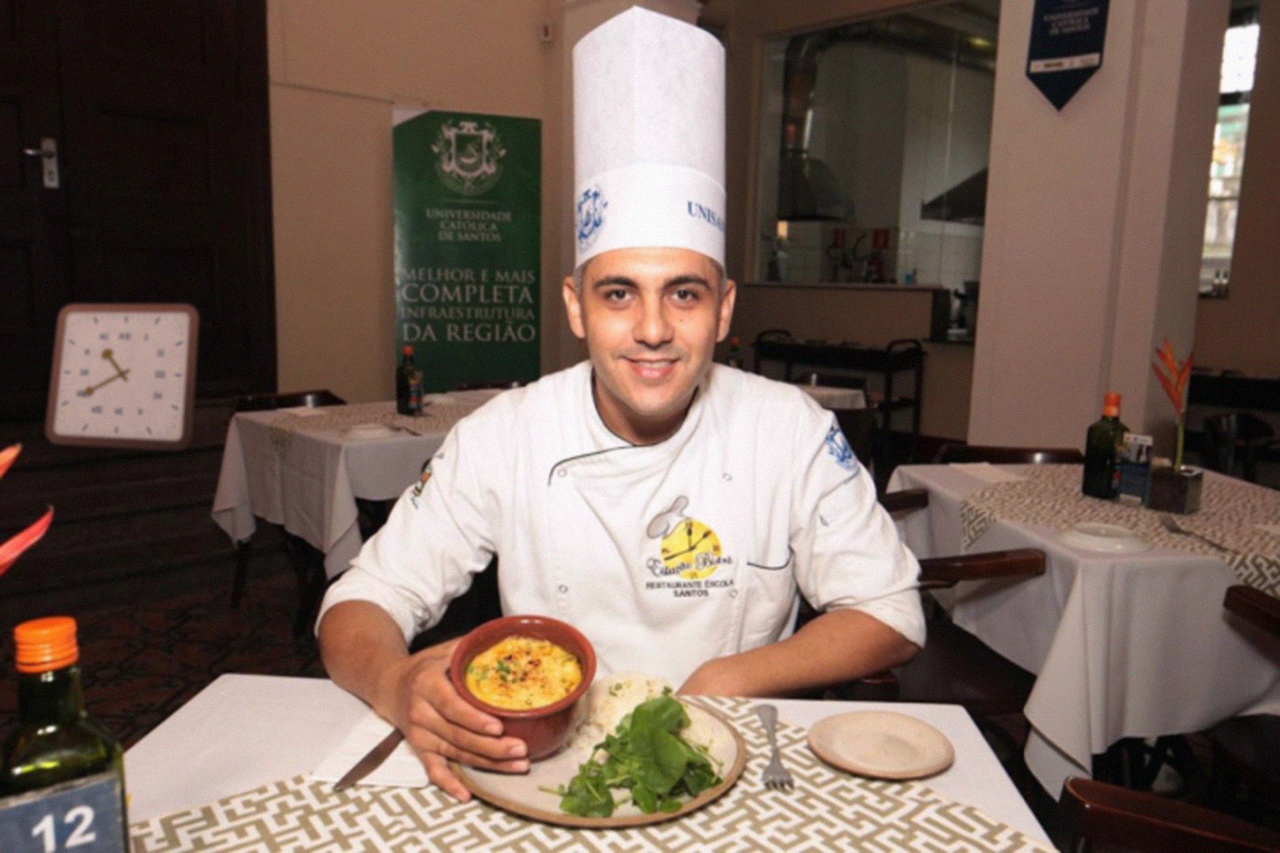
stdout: 10h40
